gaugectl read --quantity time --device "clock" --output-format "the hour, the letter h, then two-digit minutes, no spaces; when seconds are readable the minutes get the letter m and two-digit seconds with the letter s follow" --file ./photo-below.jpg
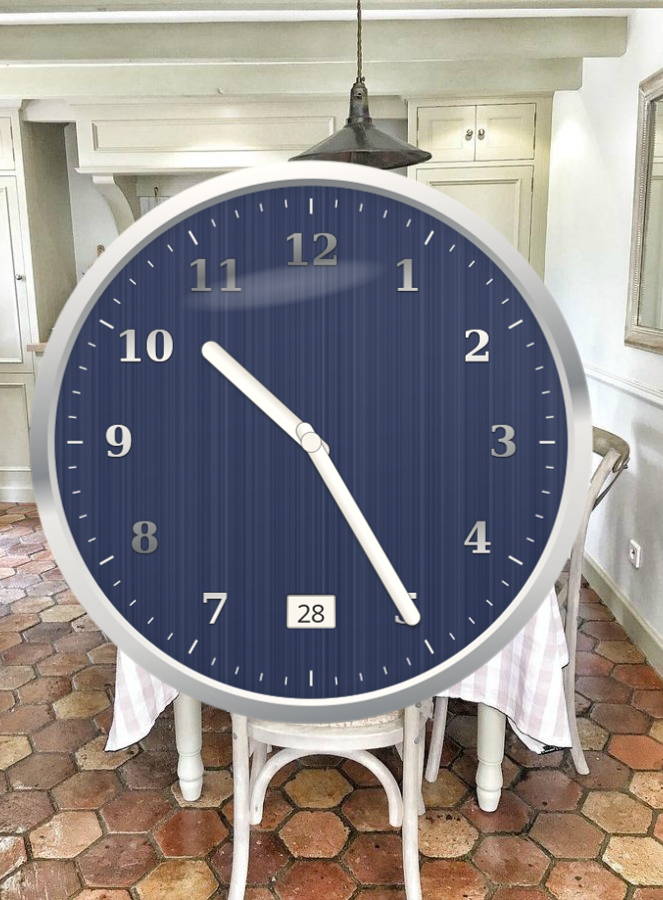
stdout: 10h25
